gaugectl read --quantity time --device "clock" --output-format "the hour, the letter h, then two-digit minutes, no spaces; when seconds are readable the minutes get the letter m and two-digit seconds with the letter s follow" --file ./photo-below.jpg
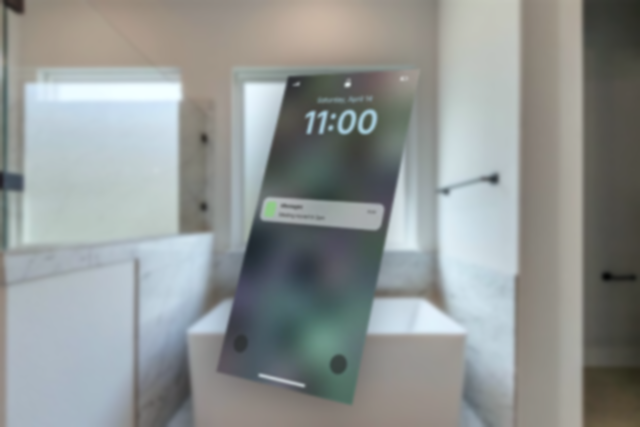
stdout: 11h00
